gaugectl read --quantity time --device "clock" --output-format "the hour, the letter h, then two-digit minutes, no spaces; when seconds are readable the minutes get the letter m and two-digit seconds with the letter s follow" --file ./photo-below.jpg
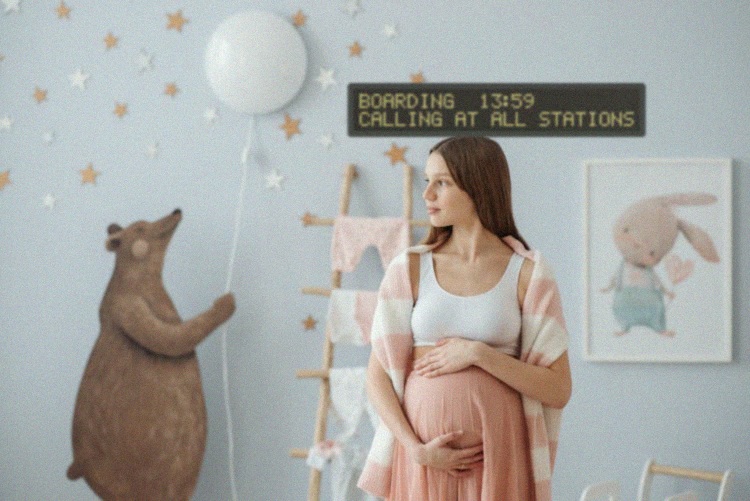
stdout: 13h59
